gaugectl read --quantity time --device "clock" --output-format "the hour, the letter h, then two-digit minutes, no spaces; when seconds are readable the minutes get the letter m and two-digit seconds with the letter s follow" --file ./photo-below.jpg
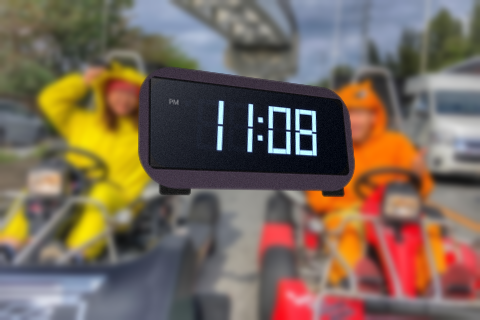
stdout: 11h08
